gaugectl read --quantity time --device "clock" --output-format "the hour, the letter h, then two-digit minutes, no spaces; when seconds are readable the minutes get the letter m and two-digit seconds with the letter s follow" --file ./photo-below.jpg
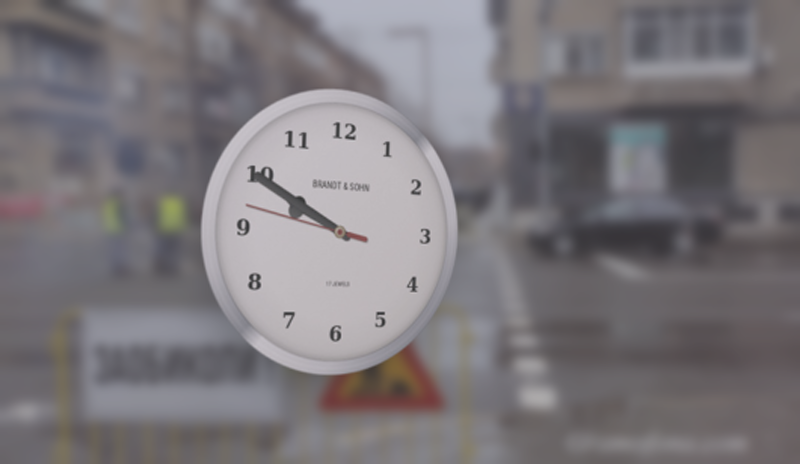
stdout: 9h49m47s
